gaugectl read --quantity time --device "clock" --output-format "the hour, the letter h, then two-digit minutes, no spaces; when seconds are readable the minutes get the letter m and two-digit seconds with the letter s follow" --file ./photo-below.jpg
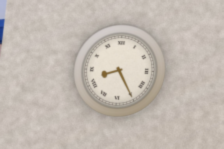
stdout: 8h25
